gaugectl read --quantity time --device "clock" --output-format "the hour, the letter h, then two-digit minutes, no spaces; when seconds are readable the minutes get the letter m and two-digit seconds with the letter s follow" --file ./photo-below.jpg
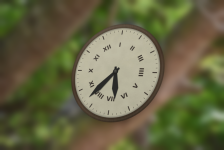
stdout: 6h42
